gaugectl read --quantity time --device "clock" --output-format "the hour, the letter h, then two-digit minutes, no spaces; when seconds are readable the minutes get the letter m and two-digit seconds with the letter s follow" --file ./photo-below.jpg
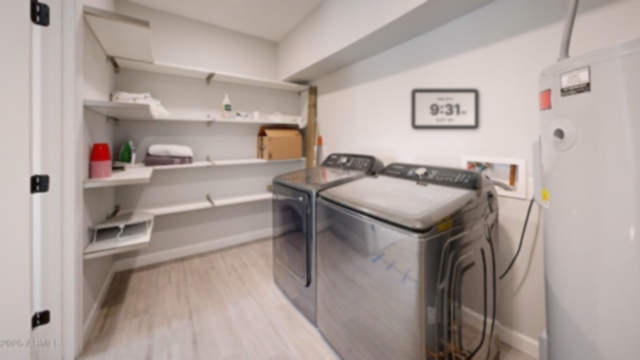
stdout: 9h31
